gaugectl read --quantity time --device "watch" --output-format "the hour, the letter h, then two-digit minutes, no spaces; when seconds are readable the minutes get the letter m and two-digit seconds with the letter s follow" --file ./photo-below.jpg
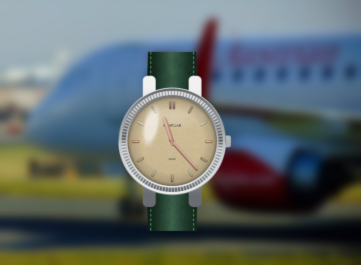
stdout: 11h23
